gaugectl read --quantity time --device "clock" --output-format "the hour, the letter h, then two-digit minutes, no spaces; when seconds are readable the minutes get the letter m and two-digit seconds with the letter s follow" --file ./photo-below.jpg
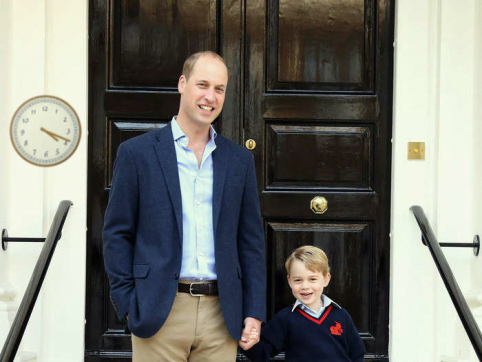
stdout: 4h19
